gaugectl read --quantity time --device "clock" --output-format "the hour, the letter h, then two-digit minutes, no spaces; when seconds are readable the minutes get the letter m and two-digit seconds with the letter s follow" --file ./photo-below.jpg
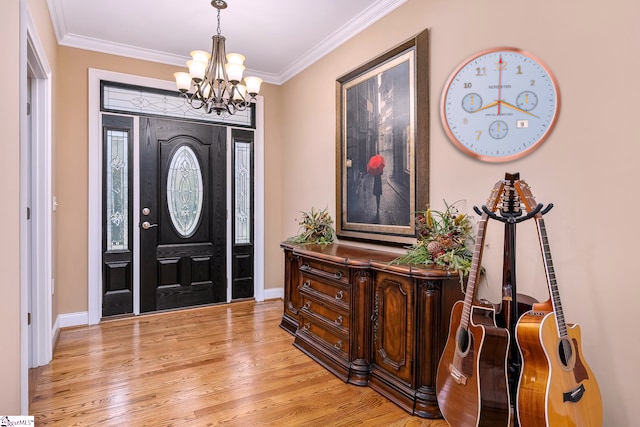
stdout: 8h19
